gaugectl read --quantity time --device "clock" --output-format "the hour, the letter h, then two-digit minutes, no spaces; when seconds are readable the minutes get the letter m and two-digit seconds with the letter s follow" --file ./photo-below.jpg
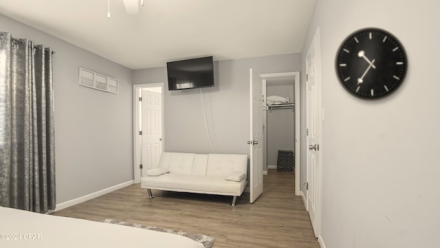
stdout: 10h36
